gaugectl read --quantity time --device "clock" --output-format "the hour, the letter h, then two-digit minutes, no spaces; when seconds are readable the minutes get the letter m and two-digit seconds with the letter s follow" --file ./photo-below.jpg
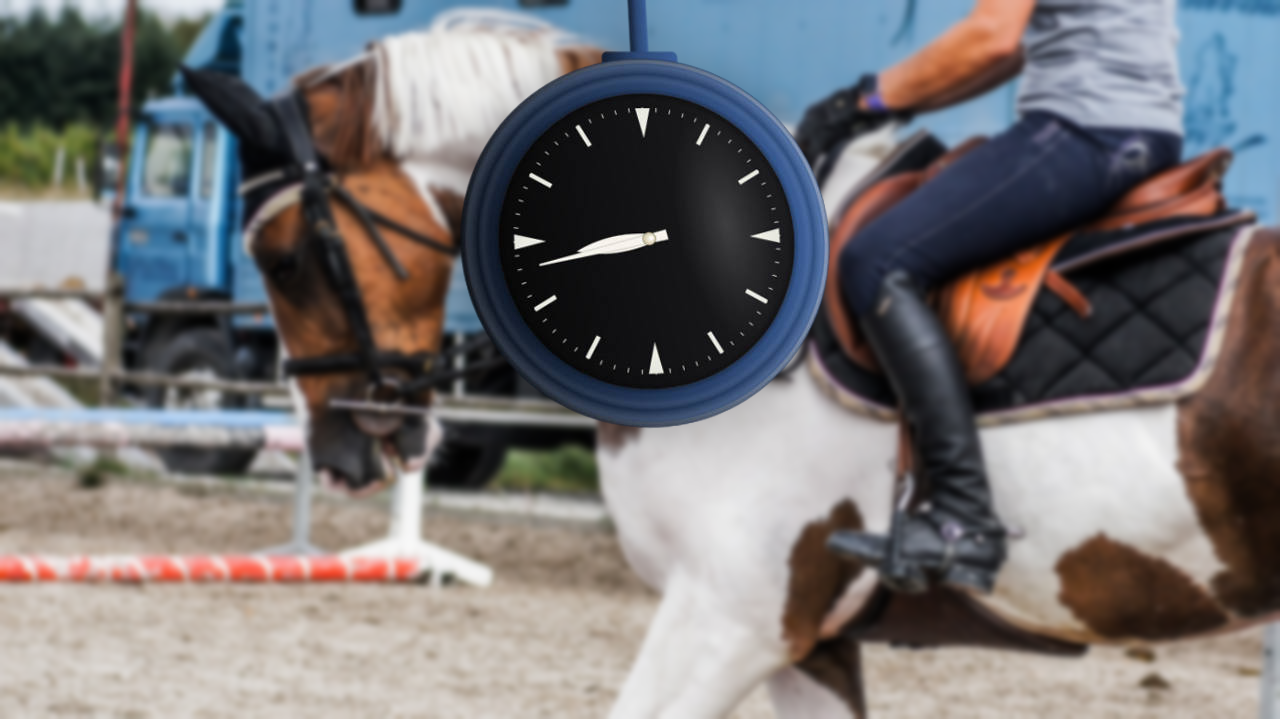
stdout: 8h43
